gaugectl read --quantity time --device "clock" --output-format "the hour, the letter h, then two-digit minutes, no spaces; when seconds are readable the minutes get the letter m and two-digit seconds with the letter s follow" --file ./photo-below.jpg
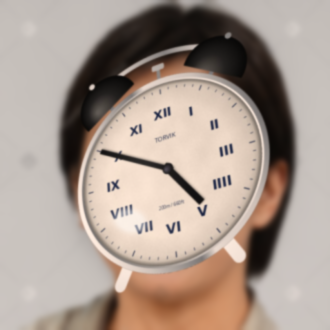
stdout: 4h50
